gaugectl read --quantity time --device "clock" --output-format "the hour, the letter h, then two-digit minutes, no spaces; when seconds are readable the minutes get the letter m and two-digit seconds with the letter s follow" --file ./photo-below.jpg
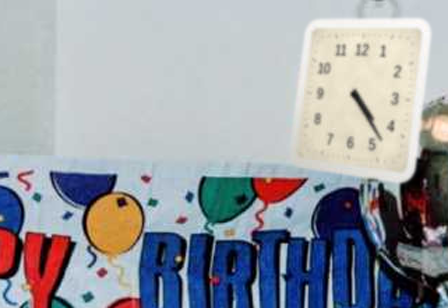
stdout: 4h23
